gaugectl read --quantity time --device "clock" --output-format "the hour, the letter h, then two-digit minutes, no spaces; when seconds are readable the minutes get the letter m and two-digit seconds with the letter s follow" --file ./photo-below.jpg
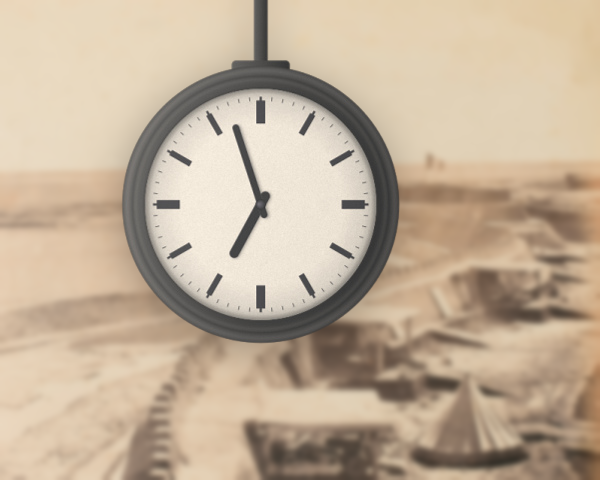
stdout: 6h57
